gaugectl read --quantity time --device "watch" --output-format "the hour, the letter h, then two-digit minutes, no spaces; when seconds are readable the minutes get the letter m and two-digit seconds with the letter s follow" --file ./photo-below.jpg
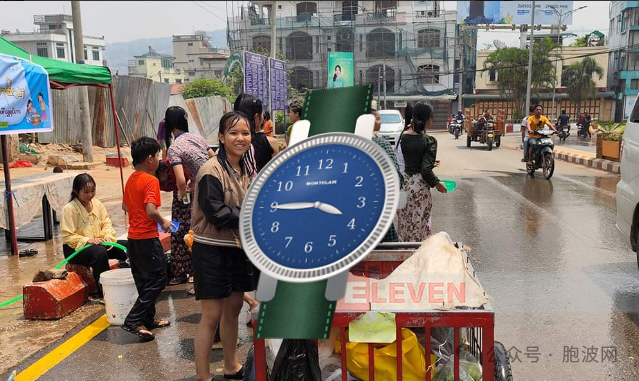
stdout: 3h45
